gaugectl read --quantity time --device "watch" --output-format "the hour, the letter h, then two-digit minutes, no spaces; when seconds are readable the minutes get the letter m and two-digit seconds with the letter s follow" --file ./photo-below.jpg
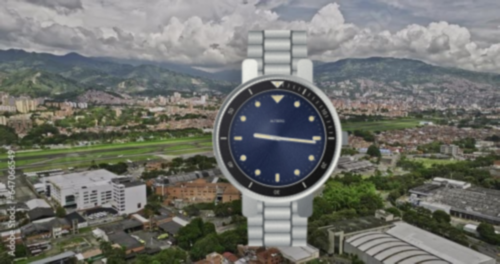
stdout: 9h16
